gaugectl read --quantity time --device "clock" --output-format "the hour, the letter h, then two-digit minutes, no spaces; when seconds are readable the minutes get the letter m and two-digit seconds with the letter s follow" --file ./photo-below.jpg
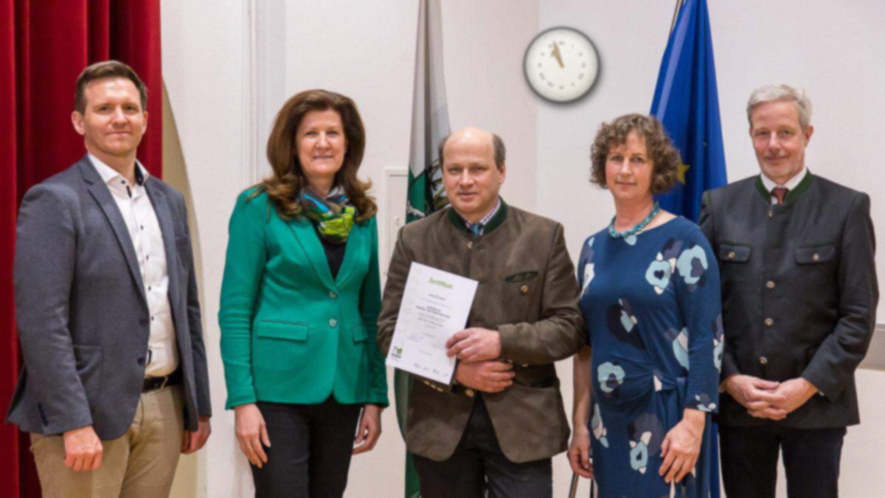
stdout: 10h57
